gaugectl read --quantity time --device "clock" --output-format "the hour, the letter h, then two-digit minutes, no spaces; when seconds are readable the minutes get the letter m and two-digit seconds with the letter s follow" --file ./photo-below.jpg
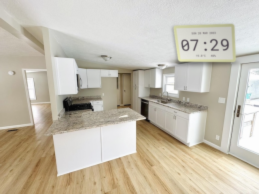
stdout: 7h29
